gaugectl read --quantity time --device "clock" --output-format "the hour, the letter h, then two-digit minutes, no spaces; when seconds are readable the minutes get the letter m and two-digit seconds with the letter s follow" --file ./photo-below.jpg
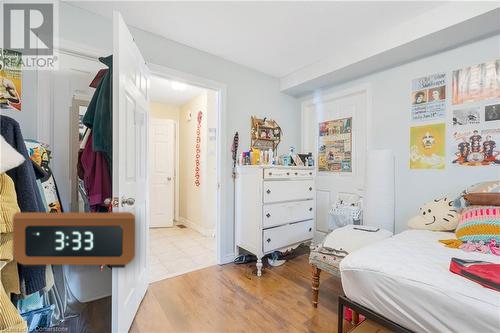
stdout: 3h33
